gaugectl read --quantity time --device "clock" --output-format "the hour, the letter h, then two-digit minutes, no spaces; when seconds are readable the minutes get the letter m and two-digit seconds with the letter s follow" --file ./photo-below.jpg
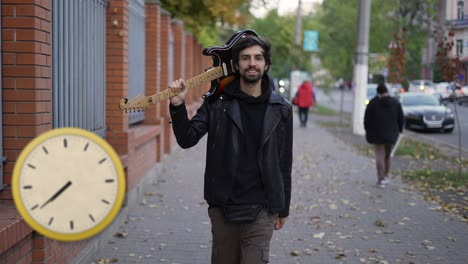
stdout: 7h39
